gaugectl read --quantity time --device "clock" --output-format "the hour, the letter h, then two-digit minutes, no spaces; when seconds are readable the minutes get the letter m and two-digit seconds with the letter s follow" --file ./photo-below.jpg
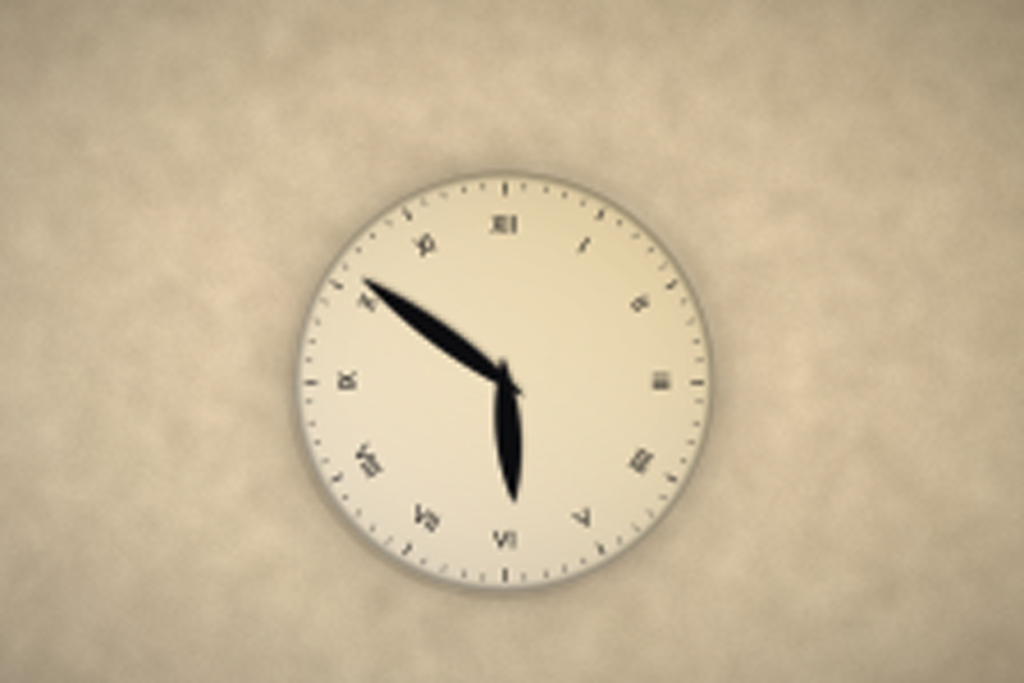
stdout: 5h51
